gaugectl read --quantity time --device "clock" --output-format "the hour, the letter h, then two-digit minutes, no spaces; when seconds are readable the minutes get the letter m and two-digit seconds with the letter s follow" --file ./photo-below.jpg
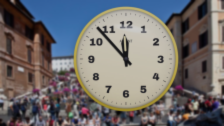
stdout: 11h53
